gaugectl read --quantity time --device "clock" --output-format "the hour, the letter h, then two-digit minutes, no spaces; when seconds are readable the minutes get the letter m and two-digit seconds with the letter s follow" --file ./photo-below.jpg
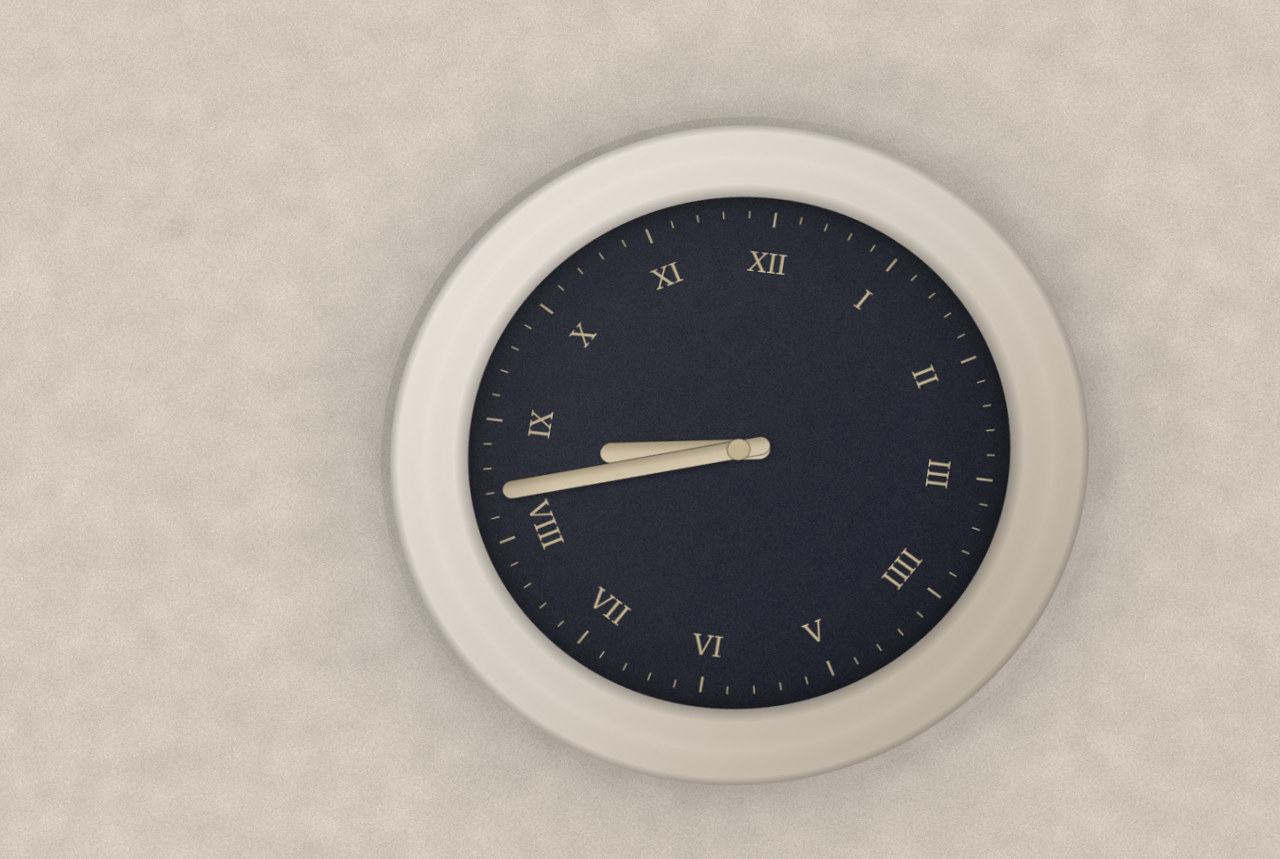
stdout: 8h42
